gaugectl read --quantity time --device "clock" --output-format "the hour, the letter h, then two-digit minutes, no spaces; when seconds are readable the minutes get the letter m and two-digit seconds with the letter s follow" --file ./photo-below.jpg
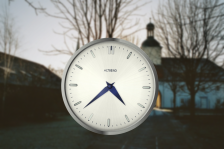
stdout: 4h38
